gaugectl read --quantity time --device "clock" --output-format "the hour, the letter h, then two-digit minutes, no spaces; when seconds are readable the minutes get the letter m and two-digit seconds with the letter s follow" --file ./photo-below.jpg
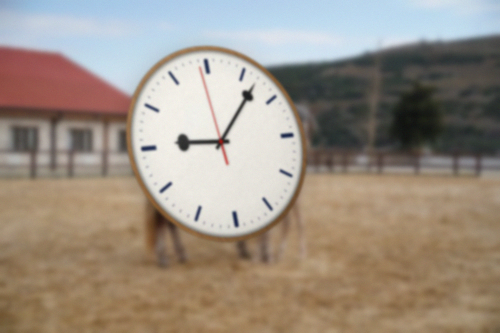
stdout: 9h06m59s
